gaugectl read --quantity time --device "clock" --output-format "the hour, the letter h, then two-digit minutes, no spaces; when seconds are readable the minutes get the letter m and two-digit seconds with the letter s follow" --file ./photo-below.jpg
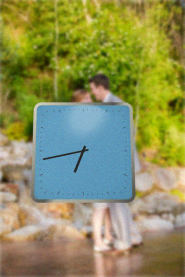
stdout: 6h43
